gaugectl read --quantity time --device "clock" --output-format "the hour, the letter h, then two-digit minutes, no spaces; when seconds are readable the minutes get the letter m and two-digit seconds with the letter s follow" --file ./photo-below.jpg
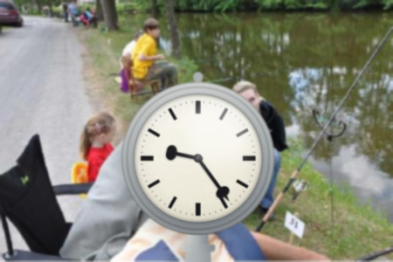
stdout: 9h24
